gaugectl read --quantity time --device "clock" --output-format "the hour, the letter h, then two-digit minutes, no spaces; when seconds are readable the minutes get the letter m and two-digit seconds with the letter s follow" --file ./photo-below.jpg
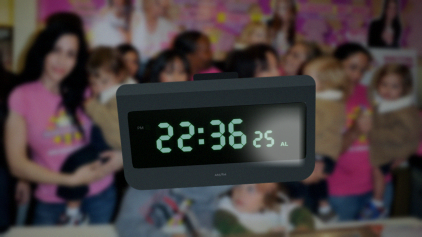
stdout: 22h36m25s
